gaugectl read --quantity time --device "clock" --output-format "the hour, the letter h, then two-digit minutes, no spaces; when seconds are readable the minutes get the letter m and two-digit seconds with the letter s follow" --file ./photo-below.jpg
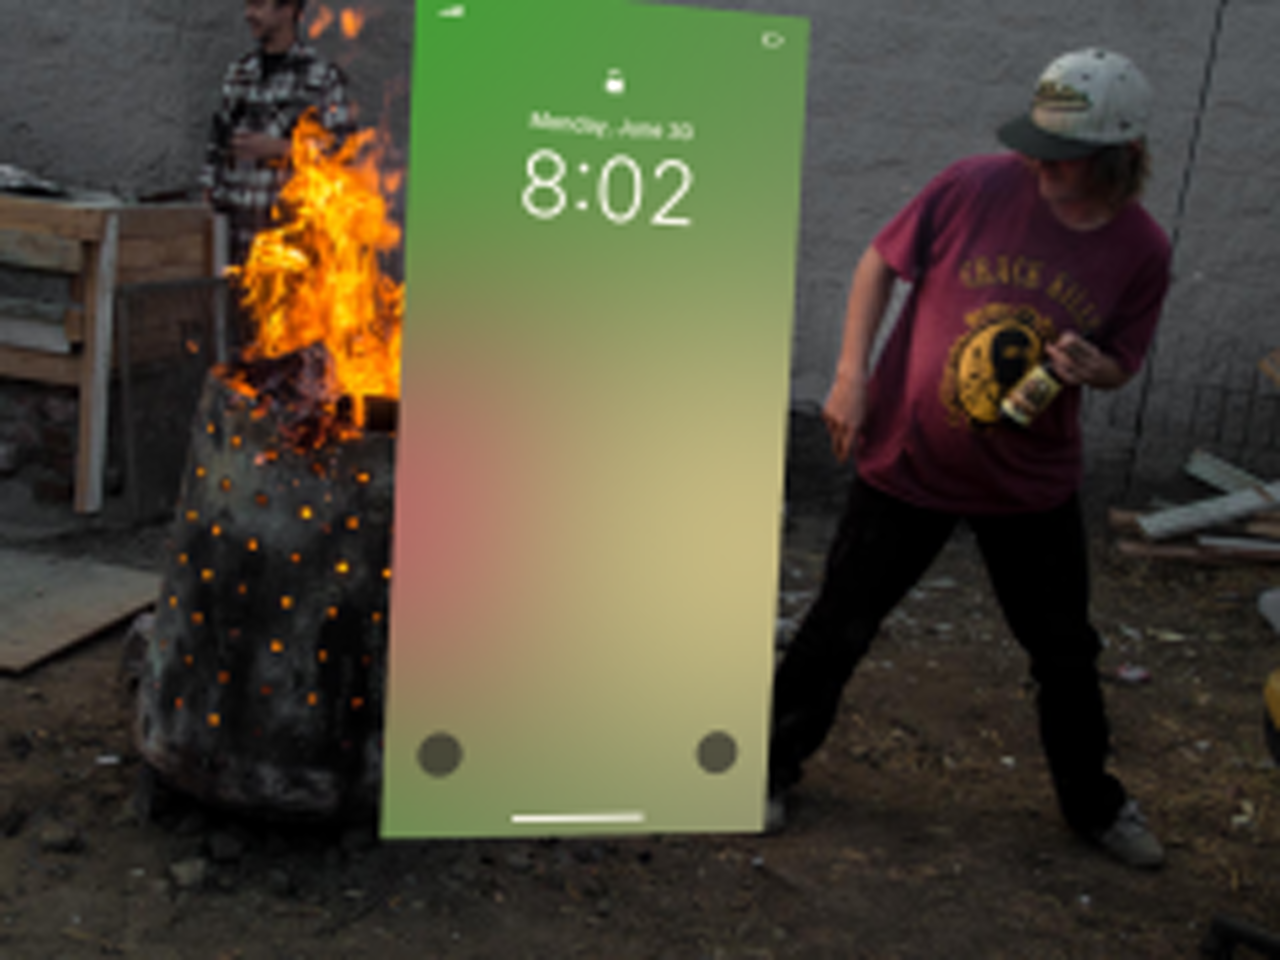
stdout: 8h02
